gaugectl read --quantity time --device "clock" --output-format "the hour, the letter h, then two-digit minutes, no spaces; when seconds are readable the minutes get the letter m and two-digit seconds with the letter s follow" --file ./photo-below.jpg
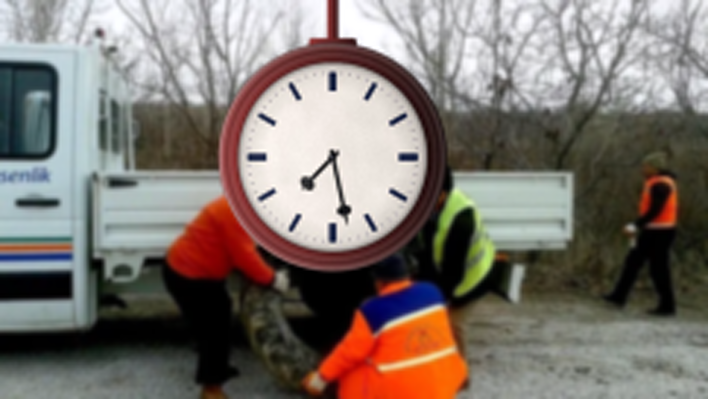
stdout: 7h28
